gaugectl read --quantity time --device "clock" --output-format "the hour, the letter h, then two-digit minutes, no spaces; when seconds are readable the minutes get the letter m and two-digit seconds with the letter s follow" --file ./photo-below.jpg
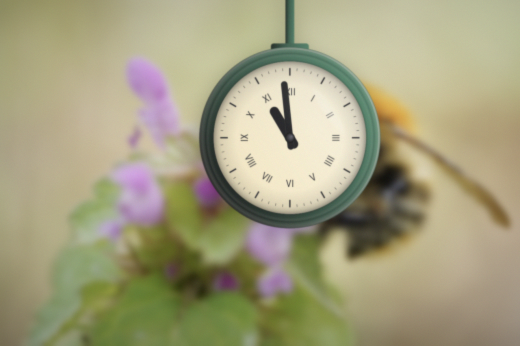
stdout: 10h59
